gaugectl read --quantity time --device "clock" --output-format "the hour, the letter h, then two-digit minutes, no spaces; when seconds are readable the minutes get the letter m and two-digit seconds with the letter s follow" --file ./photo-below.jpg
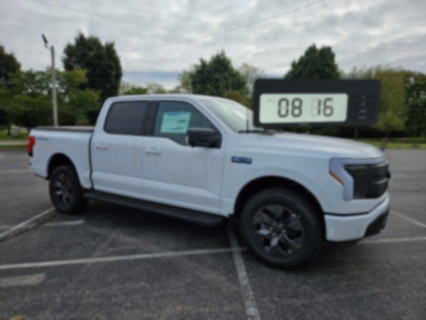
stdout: 8h16
